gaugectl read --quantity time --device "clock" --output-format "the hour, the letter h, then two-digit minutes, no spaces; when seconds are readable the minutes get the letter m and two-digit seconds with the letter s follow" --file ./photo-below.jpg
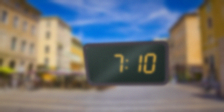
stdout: 7h10
